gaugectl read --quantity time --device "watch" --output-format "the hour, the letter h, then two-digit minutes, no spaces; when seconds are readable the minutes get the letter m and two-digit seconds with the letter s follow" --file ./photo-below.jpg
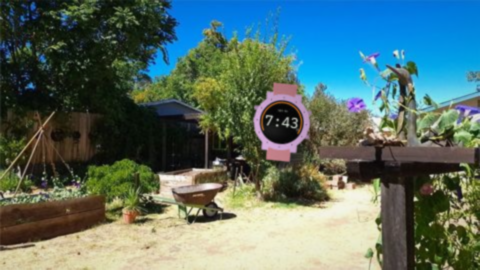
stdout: 7h43
